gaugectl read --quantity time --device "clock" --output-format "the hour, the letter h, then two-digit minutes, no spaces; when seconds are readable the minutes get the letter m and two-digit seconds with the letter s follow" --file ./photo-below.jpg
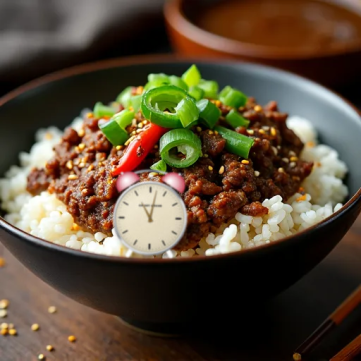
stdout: 11h02
